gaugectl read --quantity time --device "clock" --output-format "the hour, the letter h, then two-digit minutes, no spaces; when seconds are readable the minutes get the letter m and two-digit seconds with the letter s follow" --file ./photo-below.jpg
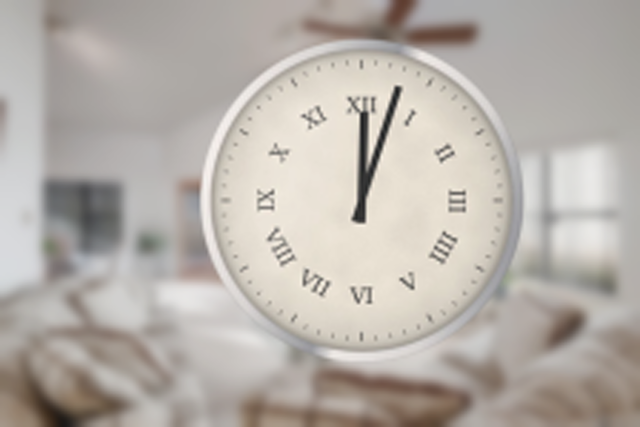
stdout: 12h03
